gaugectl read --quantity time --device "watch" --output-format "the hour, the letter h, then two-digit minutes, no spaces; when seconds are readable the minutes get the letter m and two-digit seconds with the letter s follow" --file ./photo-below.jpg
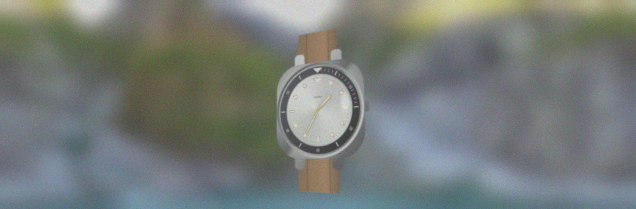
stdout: 1h35
